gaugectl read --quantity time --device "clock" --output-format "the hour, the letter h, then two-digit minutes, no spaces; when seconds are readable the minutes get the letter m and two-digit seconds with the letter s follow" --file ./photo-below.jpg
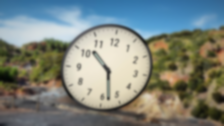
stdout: 10h28
